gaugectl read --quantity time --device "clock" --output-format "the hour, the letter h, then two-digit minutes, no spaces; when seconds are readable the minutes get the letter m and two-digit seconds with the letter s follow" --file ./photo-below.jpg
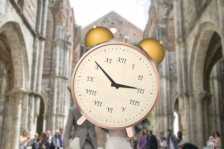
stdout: 2h51
